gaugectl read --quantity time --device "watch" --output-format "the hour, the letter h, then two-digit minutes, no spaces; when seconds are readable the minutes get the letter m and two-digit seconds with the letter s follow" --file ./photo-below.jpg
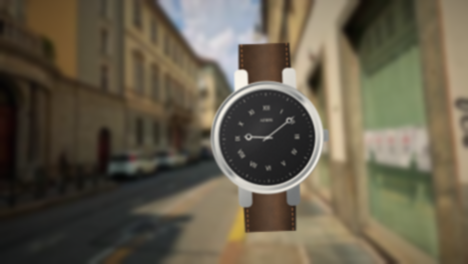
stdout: 9h09
